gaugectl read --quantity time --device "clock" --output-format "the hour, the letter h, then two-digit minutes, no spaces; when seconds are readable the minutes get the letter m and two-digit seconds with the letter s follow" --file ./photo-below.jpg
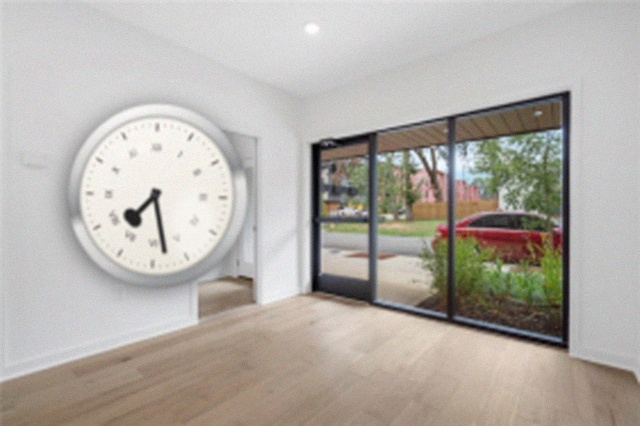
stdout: 7h28
